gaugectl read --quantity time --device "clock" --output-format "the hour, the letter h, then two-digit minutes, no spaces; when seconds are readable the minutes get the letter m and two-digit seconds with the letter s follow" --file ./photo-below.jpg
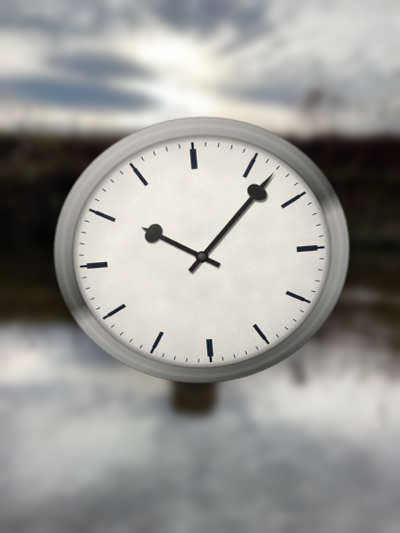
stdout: 10h07
